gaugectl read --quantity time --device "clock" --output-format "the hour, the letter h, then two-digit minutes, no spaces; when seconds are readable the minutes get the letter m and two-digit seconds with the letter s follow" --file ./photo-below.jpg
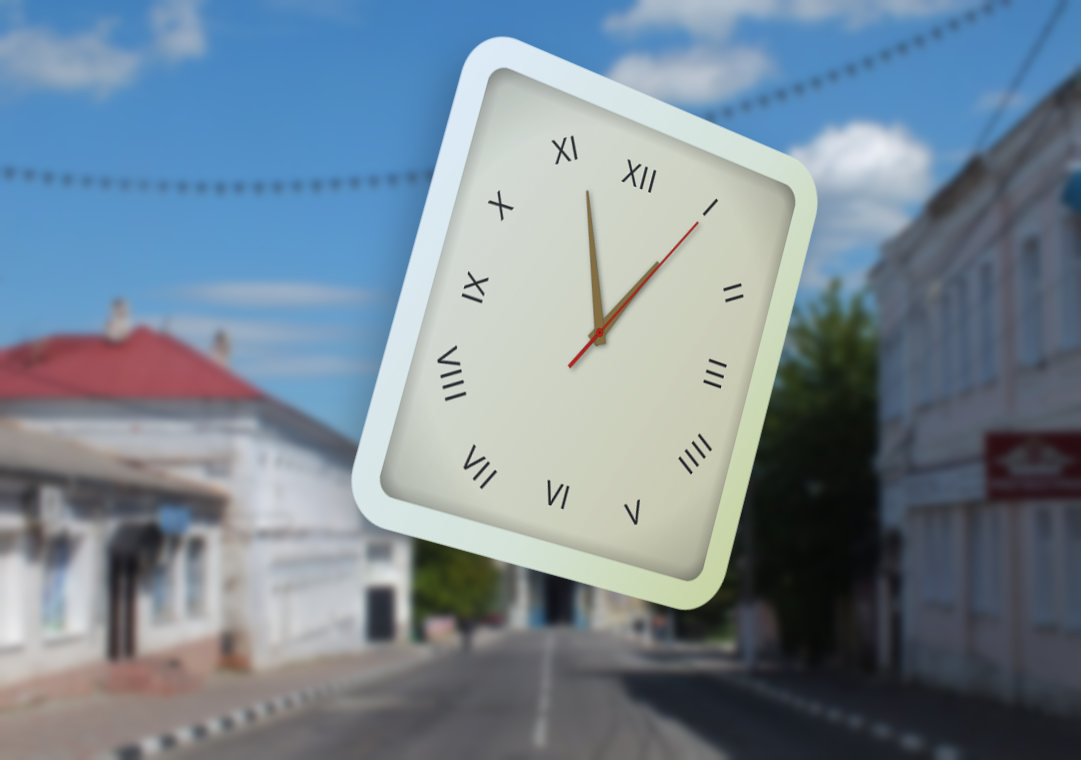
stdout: 12h56m05s
